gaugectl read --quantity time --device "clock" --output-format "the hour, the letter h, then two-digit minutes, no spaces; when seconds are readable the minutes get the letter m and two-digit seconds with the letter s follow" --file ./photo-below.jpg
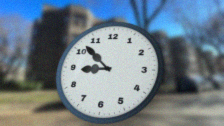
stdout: 8h52
